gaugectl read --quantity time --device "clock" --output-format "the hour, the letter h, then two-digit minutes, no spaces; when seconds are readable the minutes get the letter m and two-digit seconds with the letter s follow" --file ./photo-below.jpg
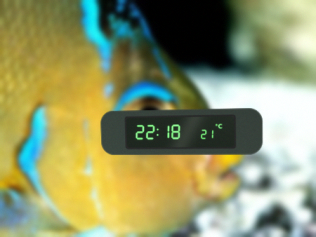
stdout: 22h18
